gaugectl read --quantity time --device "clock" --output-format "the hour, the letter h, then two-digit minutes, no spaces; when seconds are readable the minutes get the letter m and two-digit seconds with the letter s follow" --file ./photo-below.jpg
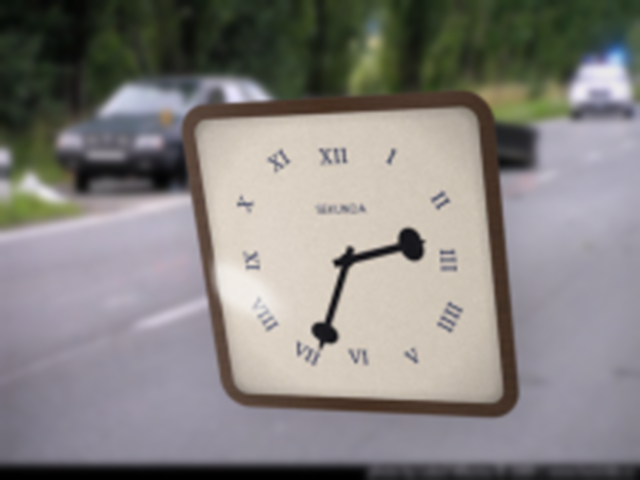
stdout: 2h34
